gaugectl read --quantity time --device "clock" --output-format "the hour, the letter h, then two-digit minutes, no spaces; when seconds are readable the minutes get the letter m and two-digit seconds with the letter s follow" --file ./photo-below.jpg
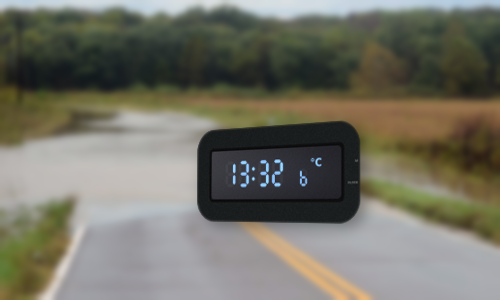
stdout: 13h32
